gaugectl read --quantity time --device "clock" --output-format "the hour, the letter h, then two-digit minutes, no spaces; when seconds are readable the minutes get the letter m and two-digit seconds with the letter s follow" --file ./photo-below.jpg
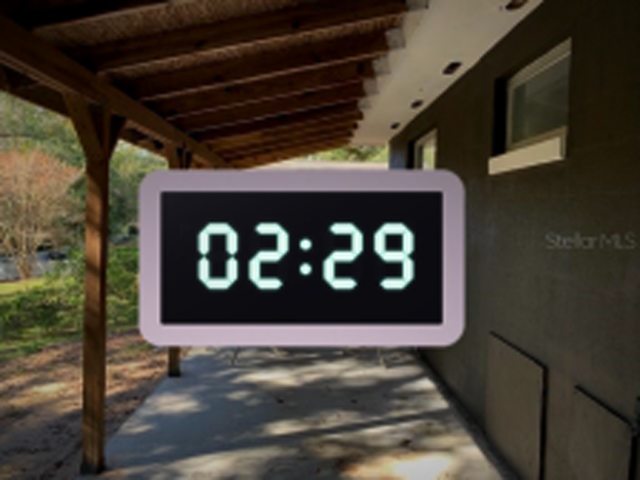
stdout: 2h29
